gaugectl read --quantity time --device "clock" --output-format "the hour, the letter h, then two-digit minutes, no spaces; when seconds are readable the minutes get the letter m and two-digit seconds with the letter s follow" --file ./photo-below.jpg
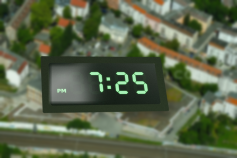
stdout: 7h25
